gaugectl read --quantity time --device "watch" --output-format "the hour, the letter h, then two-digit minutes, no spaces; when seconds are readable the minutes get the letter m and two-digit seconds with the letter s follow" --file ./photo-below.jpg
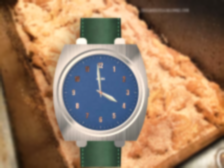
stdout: 3h59
